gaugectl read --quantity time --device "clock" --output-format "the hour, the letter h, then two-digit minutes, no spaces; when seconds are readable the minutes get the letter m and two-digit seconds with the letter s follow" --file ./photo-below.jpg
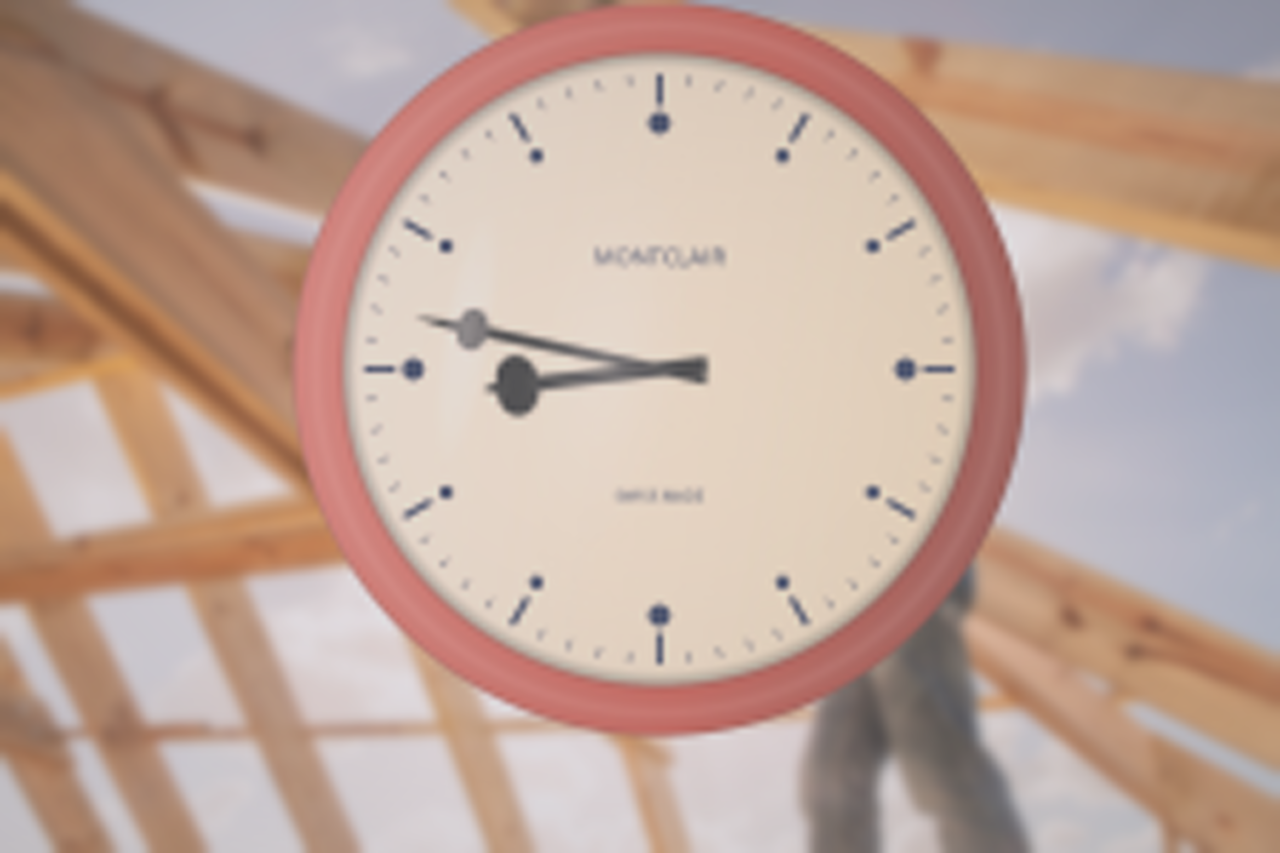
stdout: 8h47
